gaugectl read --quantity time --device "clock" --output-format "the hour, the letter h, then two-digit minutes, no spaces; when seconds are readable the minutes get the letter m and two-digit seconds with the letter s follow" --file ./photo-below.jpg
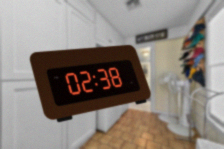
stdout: 2h38
